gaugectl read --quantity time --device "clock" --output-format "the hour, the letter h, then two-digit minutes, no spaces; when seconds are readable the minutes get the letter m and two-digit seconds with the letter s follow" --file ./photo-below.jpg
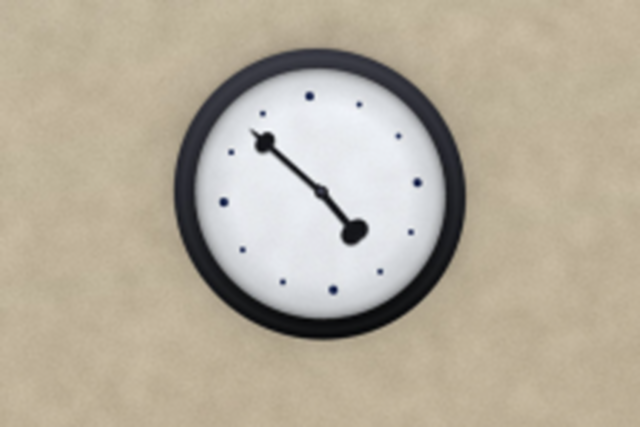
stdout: 4h53
